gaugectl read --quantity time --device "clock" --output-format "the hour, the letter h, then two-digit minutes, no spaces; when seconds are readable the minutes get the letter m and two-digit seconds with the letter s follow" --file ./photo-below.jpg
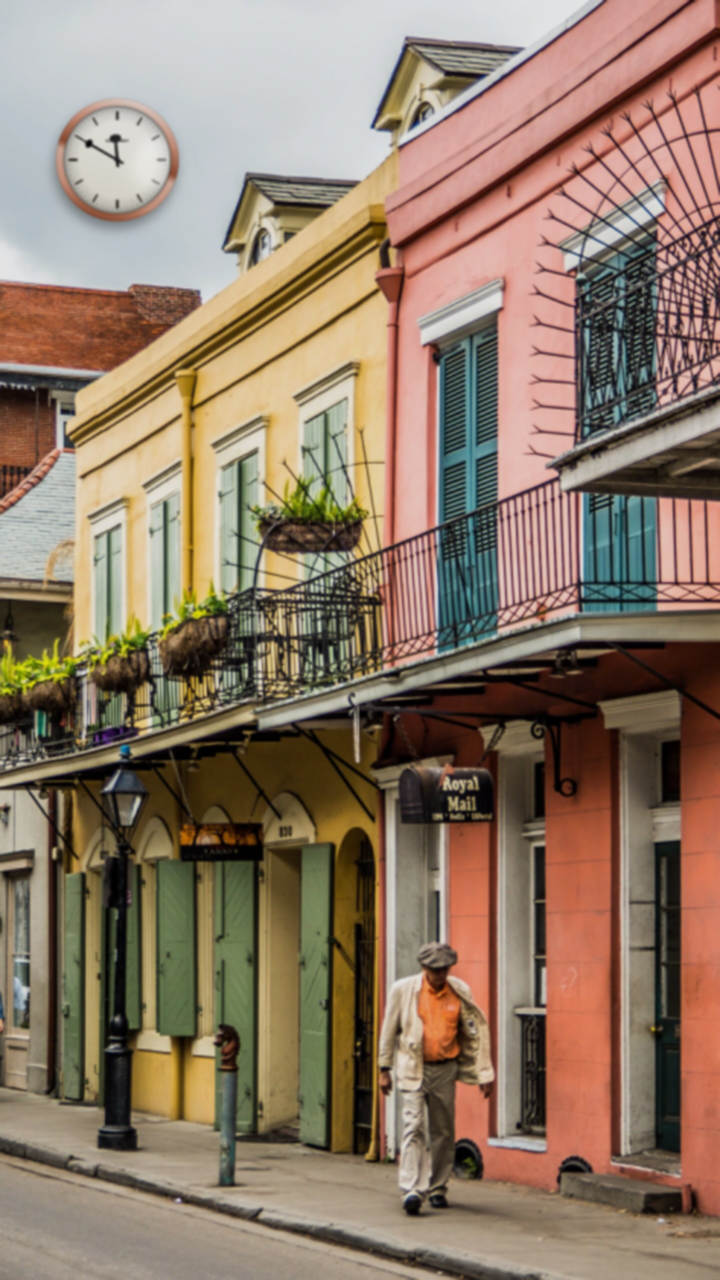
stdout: 11h50
